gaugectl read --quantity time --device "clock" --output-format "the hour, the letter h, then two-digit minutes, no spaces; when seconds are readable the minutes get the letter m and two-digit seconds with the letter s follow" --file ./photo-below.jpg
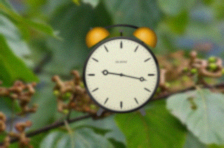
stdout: 9h17
